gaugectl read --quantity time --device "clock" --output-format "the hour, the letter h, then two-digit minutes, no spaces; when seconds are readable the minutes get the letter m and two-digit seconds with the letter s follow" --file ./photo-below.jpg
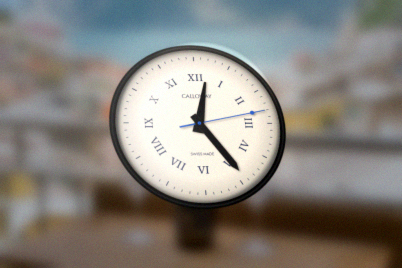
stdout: 12h24m13s
